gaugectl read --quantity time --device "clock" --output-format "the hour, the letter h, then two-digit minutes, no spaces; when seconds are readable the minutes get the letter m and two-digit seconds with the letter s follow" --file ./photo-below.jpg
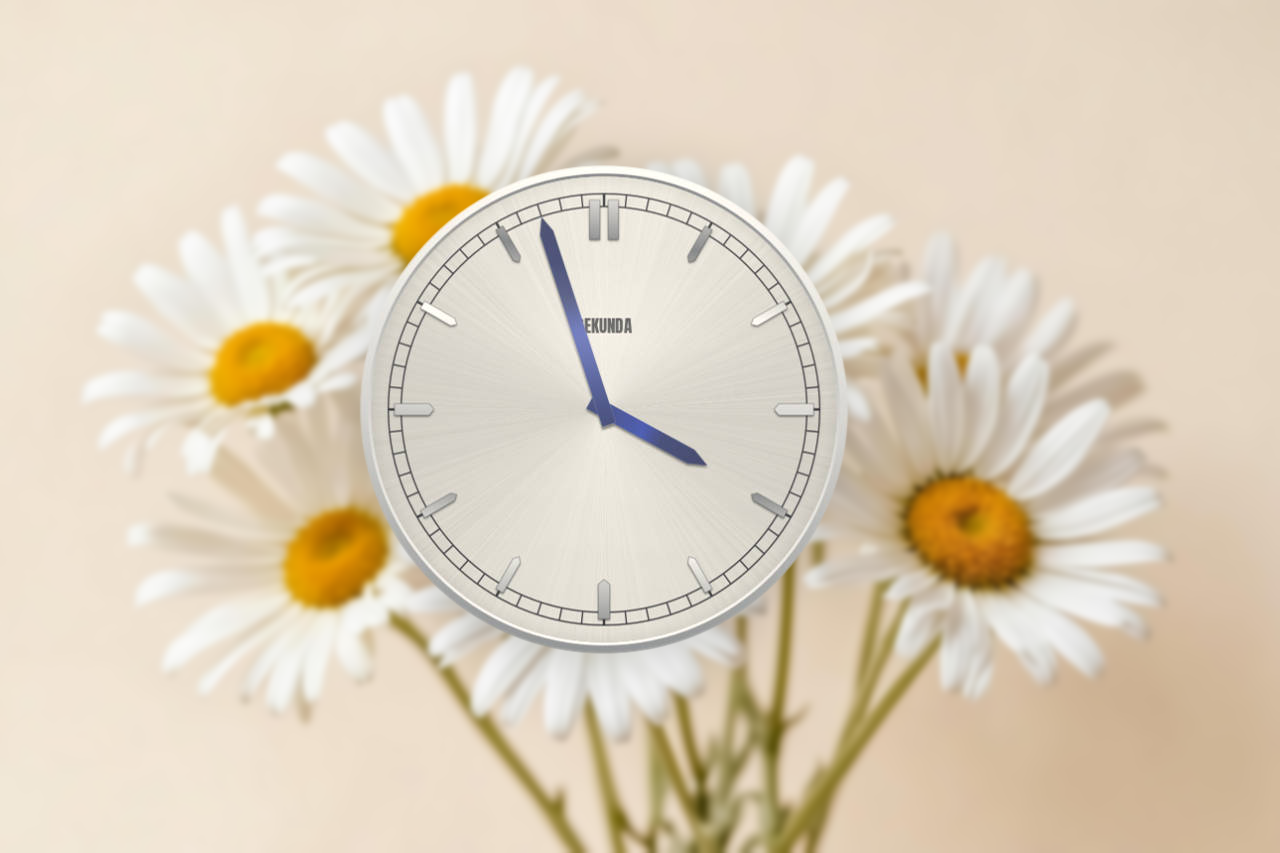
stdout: 3h57
